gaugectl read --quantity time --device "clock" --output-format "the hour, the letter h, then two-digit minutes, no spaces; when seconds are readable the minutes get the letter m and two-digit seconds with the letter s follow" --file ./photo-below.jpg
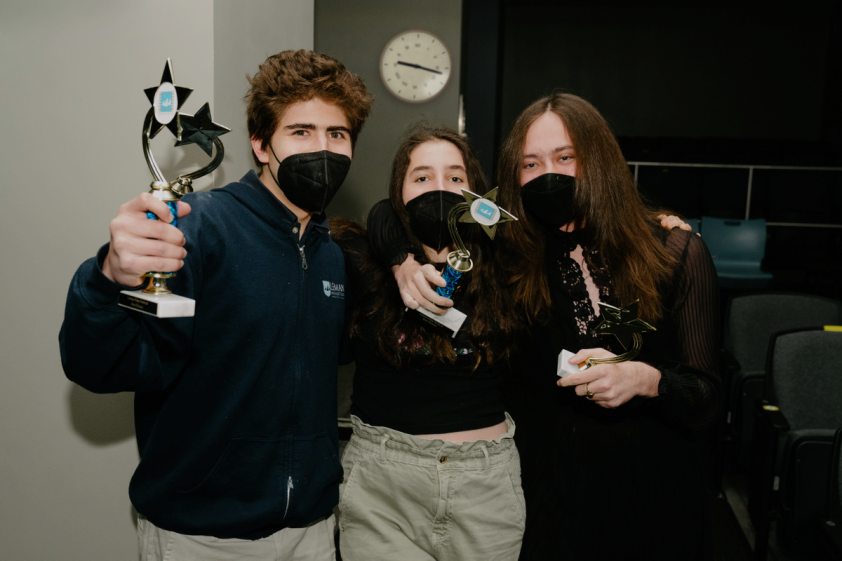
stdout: 9h17
